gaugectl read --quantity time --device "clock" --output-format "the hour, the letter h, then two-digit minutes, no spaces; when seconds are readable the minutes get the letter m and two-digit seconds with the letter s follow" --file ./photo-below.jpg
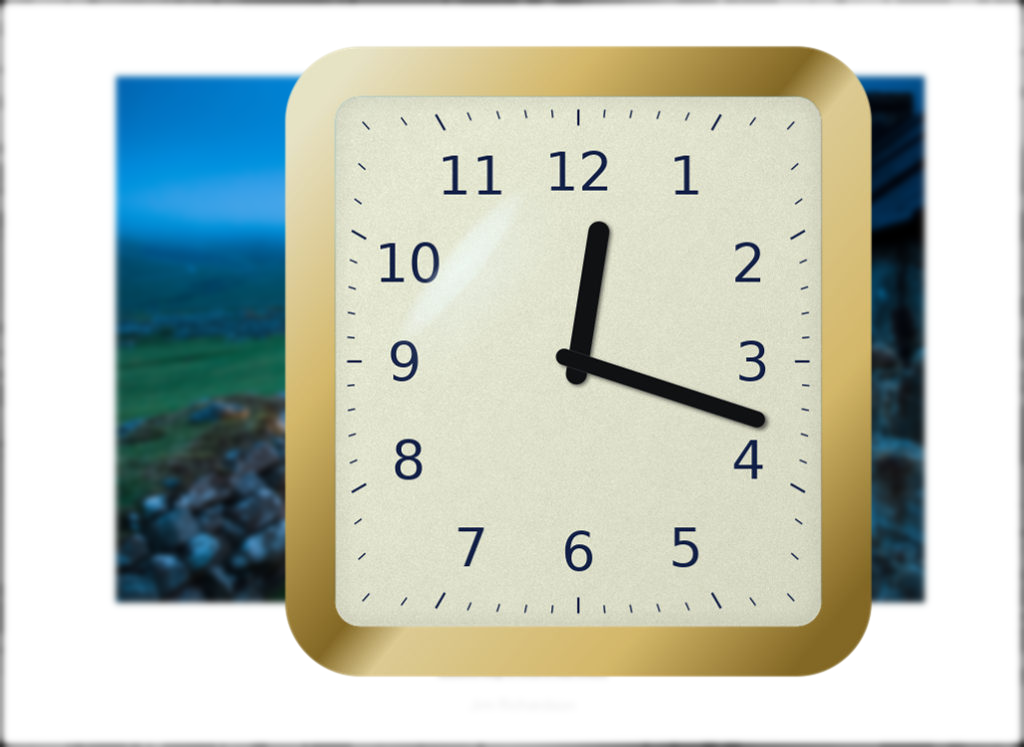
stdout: 12h18
